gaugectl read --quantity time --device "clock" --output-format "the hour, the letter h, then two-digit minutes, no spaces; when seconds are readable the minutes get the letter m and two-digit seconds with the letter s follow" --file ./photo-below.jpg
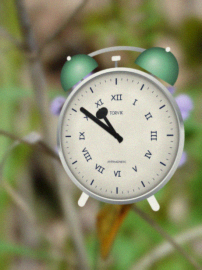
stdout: 10h51
